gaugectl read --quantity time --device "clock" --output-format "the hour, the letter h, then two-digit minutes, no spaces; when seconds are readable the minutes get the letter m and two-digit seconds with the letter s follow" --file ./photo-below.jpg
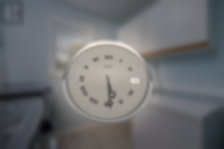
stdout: 5h29
